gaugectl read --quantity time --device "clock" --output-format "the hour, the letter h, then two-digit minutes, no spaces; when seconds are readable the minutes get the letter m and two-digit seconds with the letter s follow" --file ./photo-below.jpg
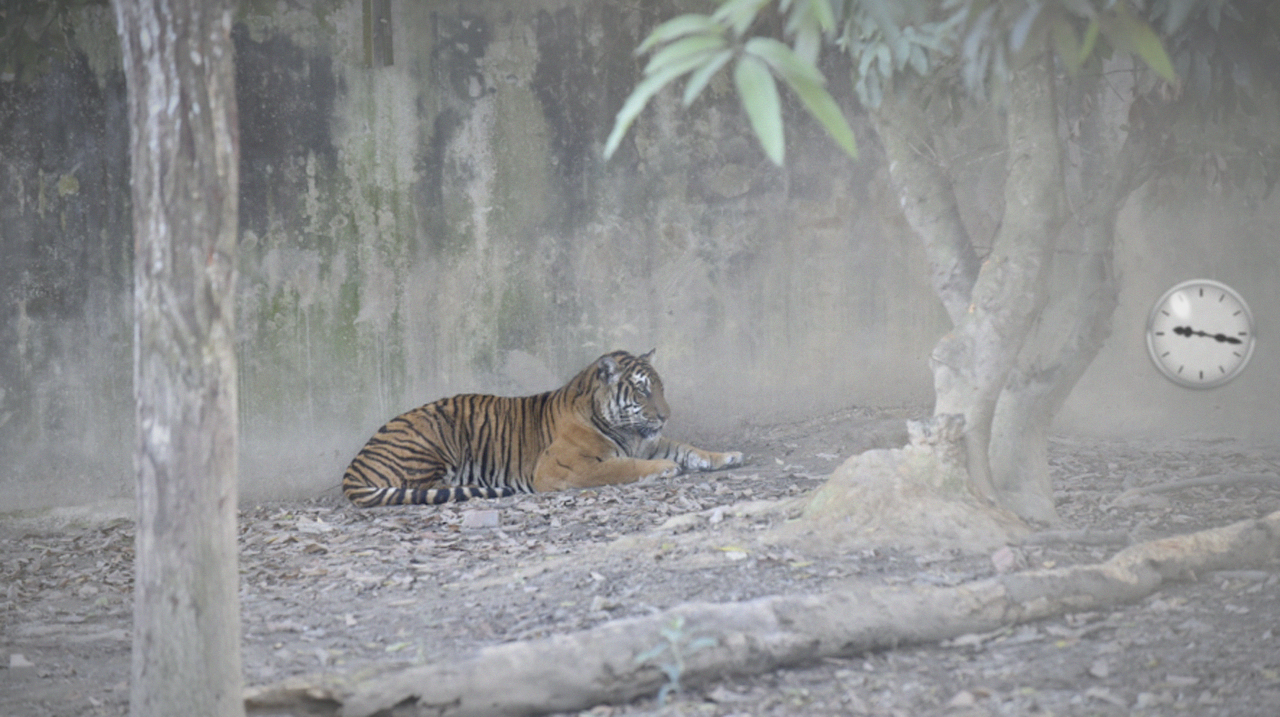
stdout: 9h17
